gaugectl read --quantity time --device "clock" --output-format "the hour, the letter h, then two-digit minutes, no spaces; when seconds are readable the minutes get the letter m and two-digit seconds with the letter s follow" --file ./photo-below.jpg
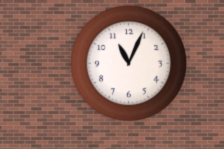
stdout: 11h04
